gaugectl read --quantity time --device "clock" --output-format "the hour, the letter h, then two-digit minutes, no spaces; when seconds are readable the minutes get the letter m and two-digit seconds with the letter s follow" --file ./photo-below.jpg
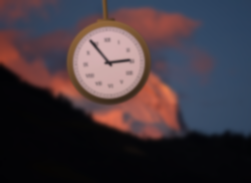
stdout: 2h54
